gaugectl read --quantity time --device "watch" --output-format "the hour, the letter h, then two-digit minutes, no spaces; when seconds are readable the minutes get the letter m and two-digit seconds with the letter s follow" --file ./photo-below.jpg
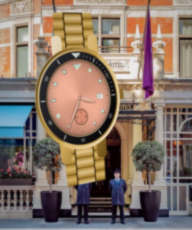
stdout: 3h35
